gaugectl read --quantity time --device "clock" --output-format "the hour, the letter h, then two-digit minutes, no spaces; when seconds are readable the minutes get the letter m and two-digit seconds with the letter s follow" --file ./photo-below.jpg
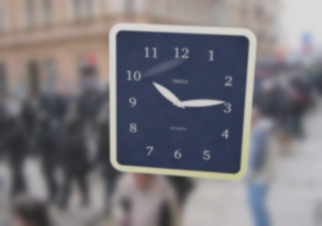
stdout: 10h14
